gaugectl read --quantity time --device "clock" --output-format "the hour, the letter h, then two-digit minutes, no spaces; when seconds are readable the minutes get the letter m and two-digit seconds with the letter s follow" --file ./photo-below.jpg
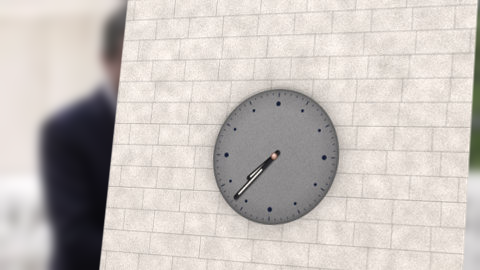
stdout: 7h37
